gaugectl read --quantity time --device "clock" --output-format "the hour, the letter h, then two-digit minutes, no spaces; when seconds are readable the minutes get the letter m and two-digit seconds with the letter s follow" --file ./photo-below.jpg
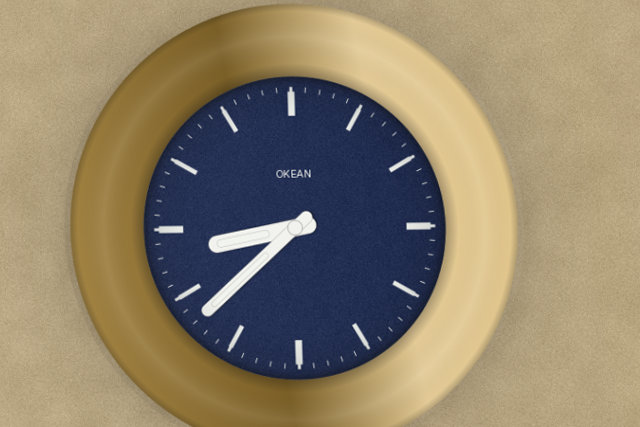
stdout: 8h38
